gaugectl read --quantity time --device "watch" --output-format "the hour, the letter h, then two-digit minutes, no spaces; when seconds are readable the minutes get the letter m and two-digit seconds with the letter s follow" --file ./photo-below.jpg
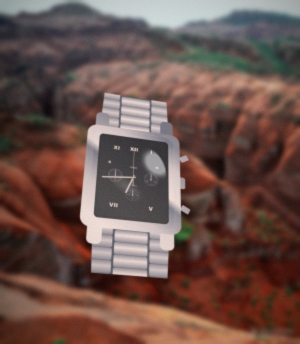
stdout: 6h44
